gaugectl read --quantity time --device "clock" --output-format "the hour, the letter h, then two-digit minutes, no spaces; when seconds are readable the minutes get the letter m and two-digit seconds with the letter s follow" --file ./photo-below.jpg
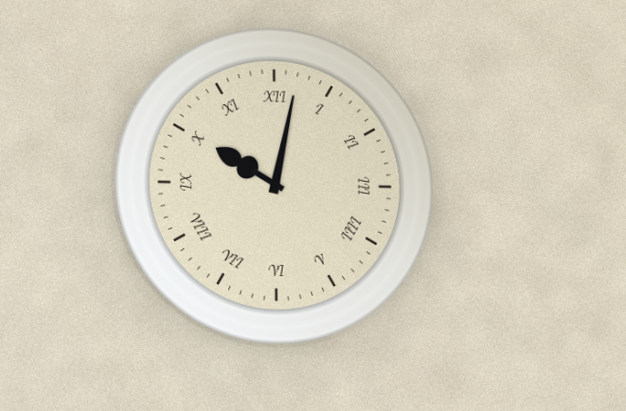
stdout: 10h02
